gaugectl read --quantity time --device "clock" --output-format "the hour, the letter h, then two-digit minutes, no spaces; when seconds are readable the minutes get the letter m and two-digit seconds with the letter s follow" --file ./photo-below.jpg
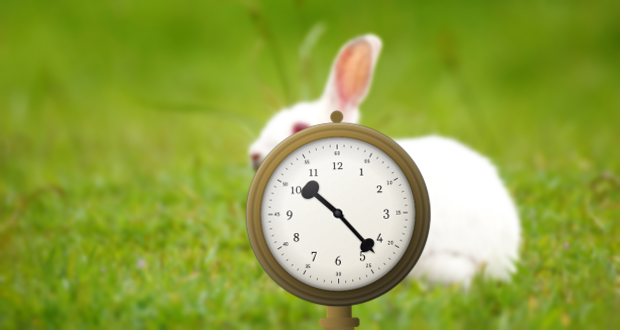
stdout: 10h23
